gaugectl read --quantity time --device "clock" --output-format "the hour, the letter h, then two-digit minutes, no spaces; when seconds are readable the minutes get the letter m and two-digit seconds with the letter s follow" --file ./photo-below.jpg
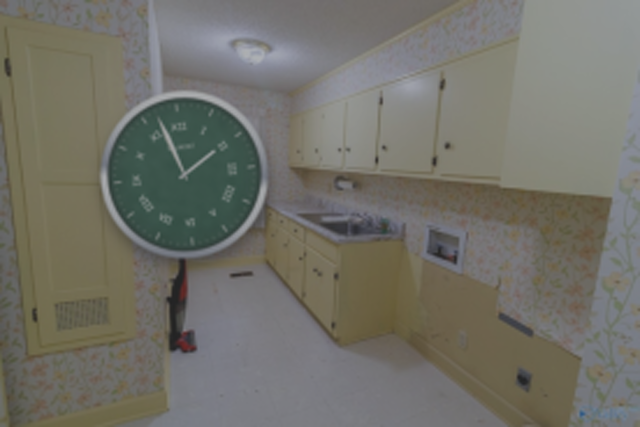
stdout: 1h57
